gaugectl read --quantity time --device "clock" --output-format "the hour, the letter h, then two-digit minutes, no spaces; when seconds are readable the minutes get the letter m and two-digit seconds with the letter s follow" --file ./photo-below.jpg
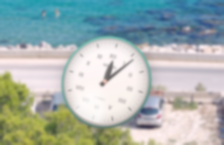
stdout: 12h06
